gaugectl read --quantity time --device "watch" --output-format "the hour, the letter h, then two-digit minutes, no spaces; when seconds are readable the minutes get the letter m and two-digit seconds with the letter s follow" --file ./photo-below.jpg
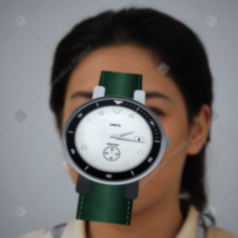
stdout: 2h16
